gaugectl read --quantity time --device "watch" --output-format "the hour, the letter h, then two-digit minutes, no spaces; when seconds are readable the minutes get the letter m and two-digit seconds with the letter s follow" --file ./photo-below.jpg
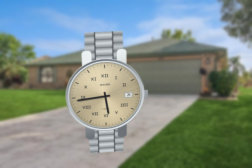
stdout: 5h44
